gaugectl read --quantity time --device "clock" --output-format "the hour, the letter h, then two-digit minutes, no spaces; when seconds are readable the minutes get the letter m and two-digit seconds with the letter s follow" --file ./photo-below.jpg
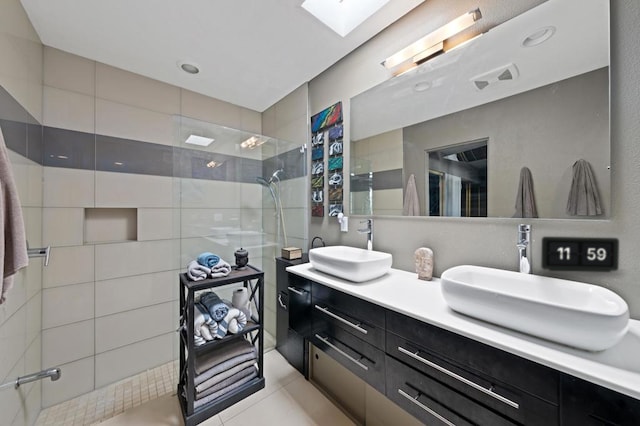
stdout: 11h59
